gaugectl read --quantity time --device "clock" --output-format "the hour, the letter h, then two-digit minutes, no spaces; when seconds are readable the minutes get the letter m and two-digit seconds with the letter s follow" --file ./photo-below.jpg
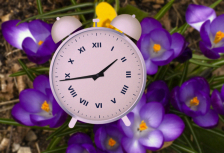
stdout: 1h44
